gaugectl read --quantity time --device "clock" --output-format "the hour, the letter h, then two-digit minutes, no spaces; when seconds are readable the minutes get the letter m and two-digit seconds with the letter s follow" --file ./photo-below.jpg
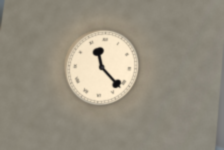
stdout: 11h22
